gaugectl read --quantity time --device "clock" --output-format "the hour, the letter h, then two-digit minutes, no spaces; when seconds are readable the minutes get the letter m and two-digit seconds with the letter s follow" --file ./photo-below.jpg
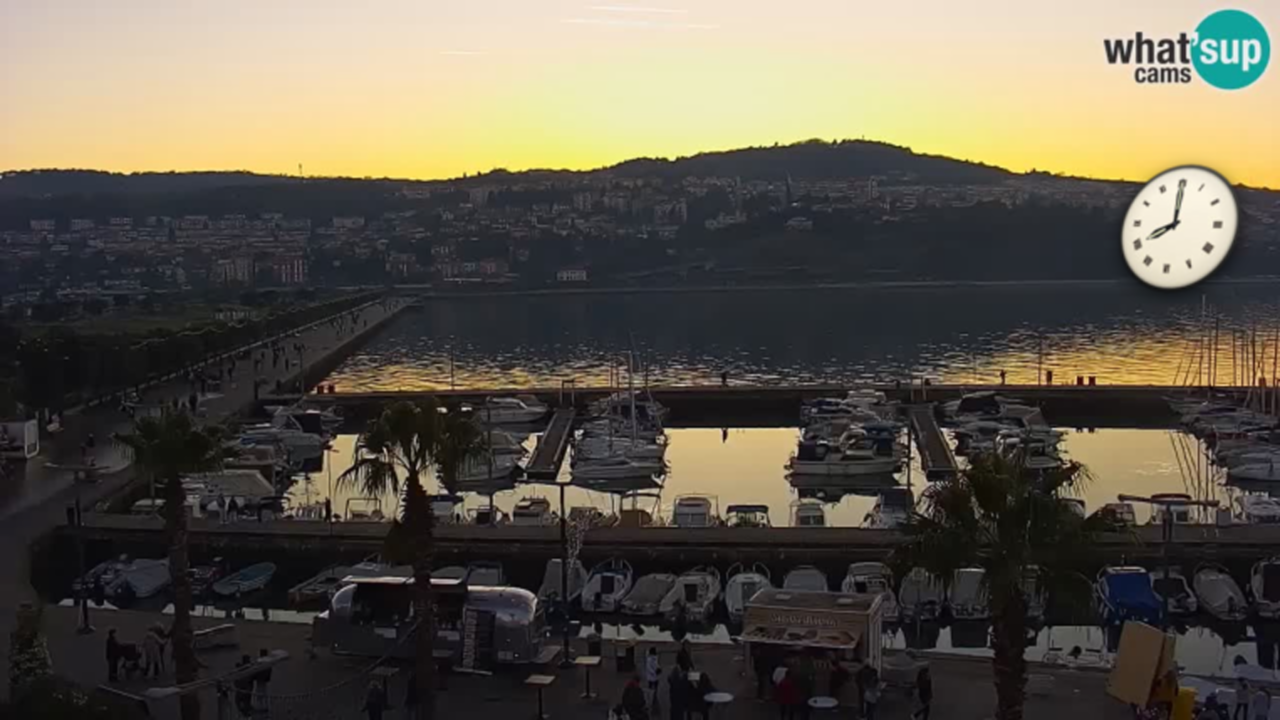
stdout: 8h00
